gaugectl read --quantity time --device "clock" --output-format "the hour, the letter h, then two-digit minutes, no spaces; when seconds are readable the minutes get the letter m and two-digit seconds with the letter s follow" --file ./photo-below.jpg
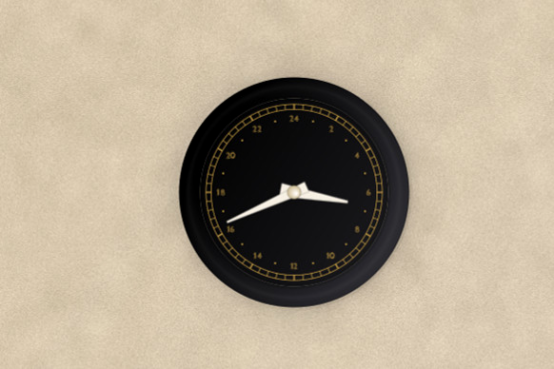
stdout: 6h41
